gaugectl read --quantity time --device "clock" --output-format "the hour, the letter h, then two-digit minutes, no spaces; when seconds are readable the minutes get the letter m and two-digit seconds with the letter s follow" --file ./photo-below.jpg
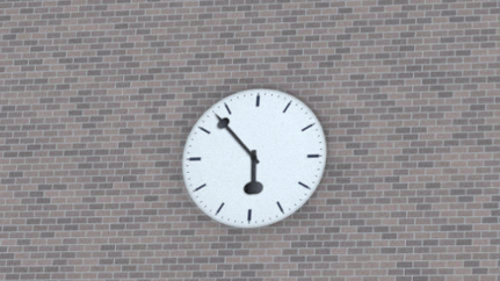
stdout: 5h53
